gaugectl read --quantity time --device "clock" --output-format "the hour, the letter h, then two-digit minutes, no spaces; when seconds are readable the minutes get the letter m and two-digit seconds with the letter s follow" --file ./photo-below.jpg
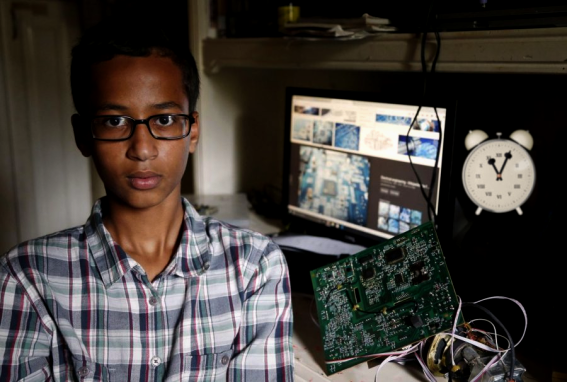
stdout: 11h04
